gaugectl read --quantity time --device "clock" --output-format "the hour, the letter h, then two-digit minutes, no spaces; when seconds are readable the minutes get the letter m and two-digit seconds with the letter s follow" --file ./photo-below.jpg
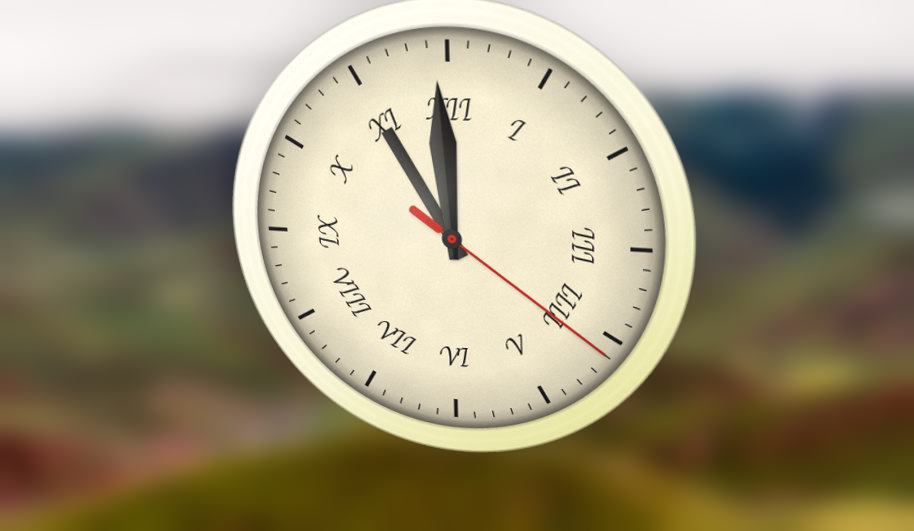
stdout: 10h59m21s
